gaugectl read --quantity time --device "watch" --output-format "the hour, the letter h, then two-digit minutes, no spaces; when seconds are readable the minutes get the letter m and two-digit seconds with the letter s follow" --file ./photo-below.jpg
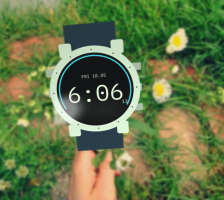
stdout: 6h06
